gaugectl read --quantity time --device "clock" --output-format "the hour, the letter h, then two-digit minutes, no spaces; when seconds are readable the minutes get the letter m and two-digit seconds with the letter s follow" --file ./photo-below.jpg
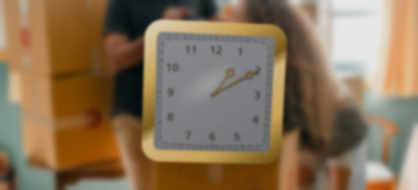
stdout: 1h10
